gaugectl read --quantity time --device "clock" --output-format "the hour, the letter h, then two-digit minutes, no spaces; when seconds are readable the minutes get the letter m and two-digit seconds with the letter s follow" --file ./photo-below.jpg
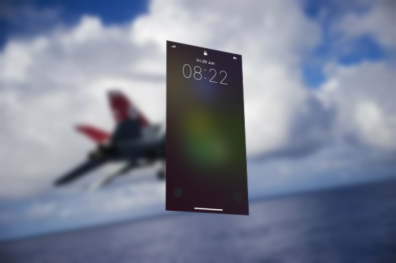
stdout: 8h22
